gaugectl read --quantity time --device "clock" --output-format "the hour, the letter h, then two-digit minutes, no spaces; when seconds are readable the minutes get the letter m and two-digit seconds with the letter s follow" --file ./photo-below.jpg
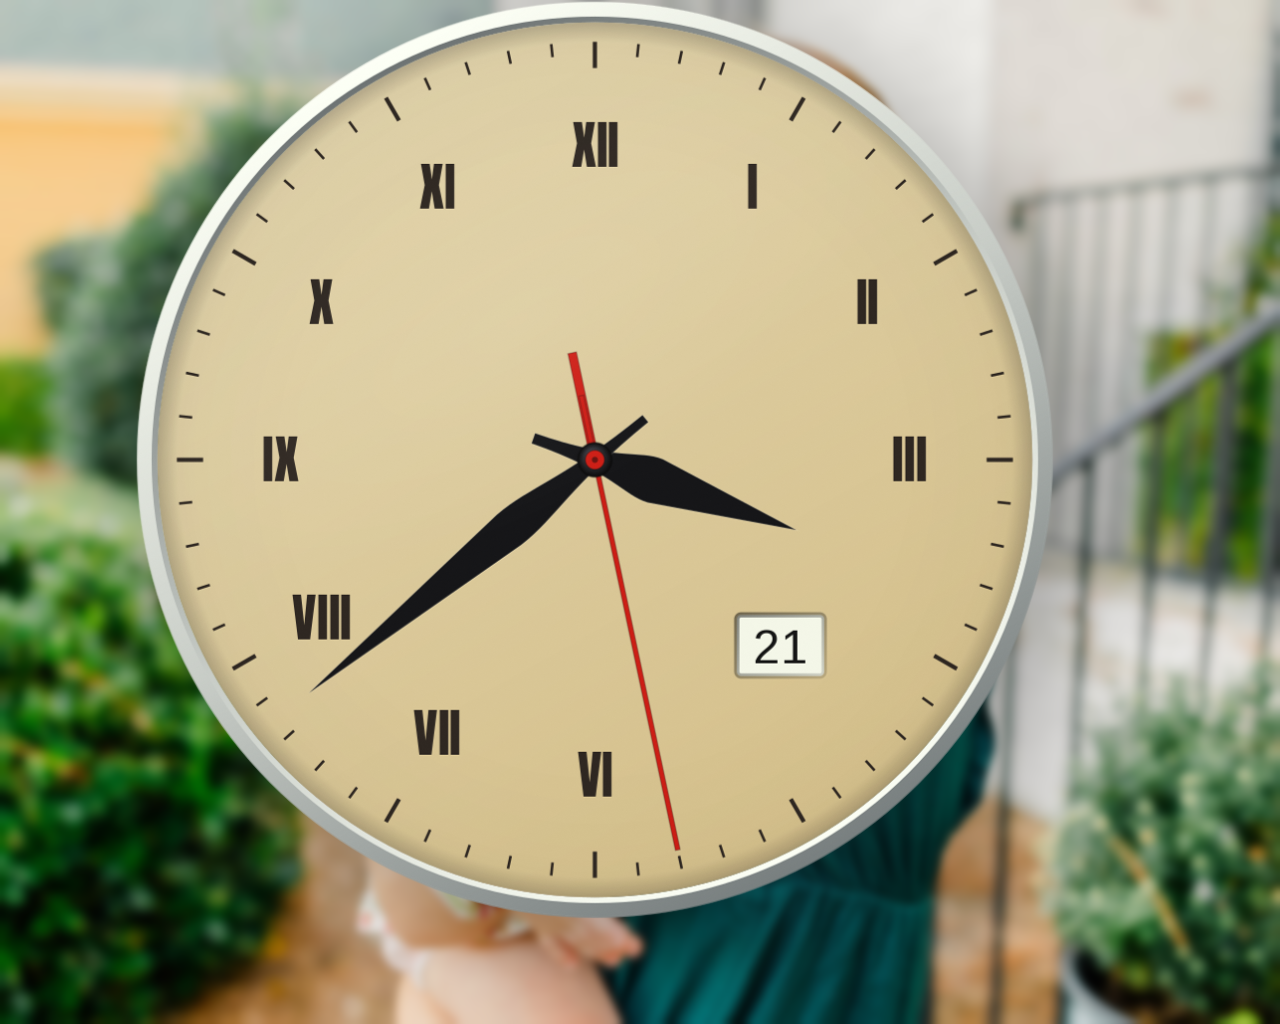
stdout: 3h38m28s
